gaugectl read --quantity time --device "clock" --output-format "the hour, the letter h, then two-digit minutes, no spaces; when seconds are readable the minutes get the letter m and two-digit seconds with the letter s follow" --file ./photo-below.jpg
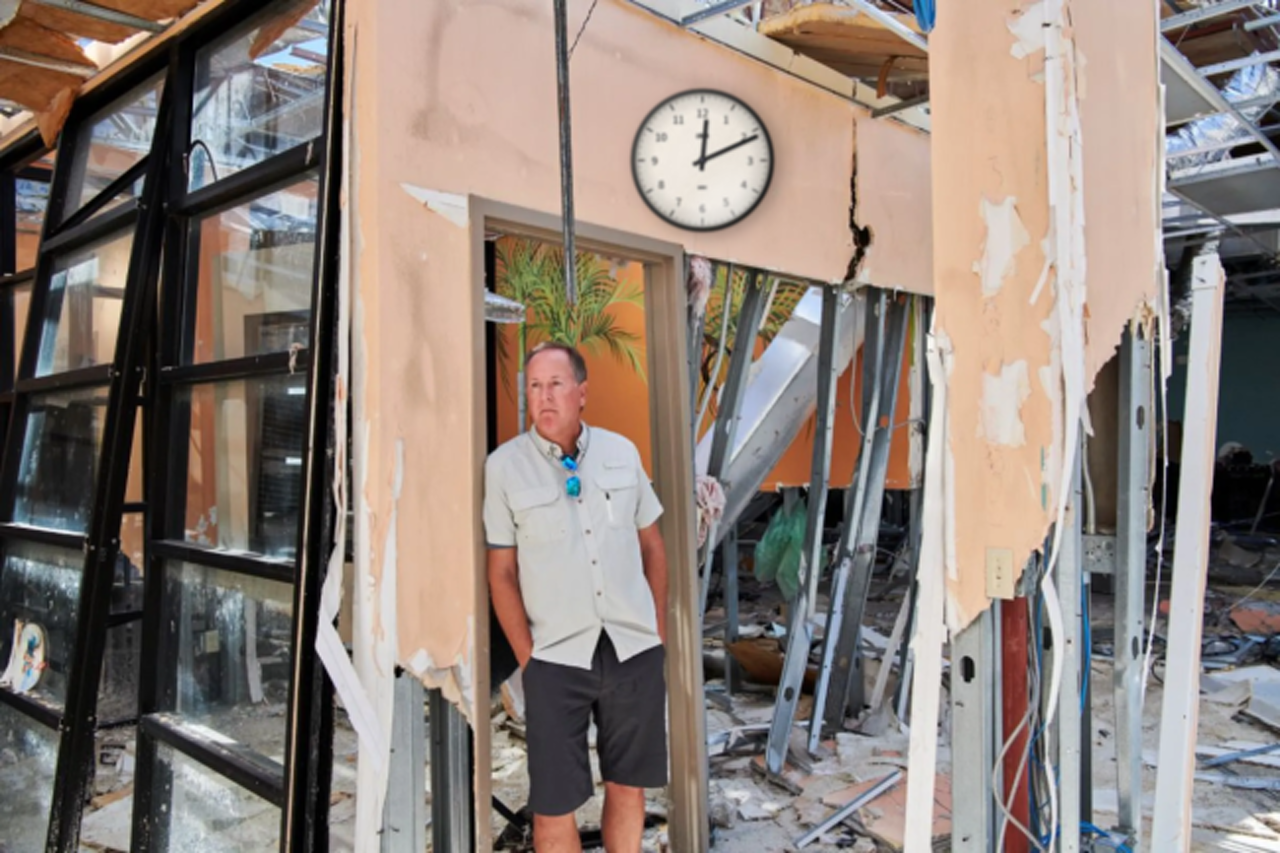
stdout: 12h11
